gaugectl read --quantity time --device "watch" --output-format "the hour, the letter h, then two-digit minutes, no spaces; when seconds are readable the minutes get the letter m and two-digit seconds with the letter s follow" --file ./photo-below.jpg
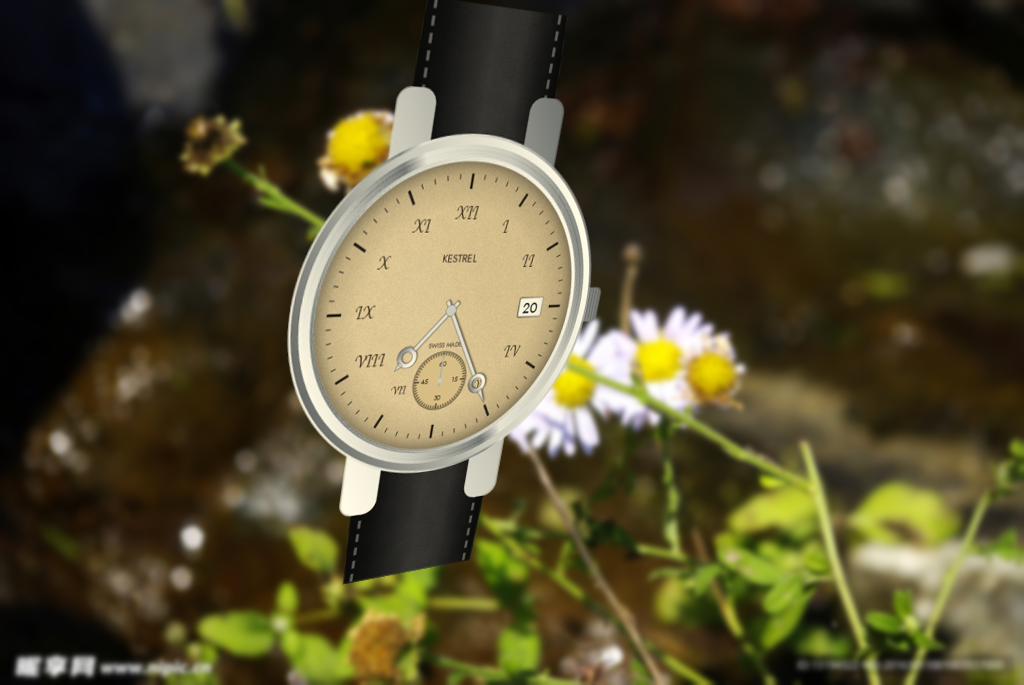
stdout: 7h25
